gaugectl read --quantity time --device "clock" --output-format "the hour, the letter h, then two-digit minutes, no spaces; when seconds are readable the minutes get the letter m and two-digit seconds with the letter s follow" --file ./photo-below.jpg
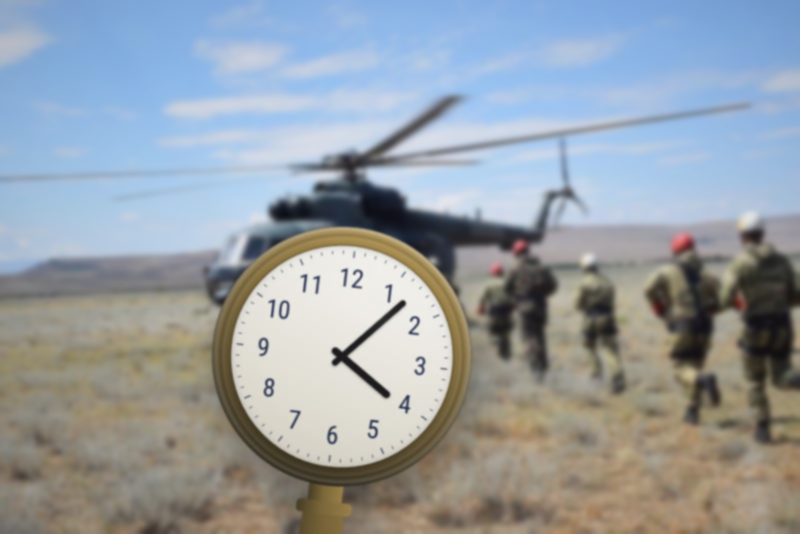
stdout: 4h07
